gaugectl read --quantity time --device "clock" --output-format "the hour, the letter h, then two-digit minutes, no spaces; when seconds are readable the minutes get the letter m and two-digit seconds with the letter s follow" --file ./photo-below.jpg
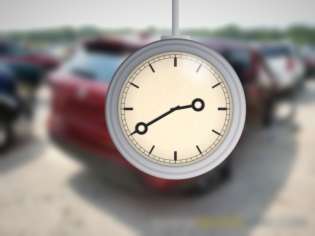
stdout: 2h40
